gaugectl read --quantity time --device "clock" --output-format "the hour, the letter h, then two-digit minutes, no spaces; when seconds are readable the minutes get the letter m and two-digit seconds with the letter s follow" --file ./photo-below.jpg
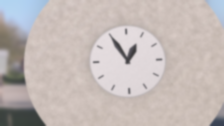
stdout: 12h55
